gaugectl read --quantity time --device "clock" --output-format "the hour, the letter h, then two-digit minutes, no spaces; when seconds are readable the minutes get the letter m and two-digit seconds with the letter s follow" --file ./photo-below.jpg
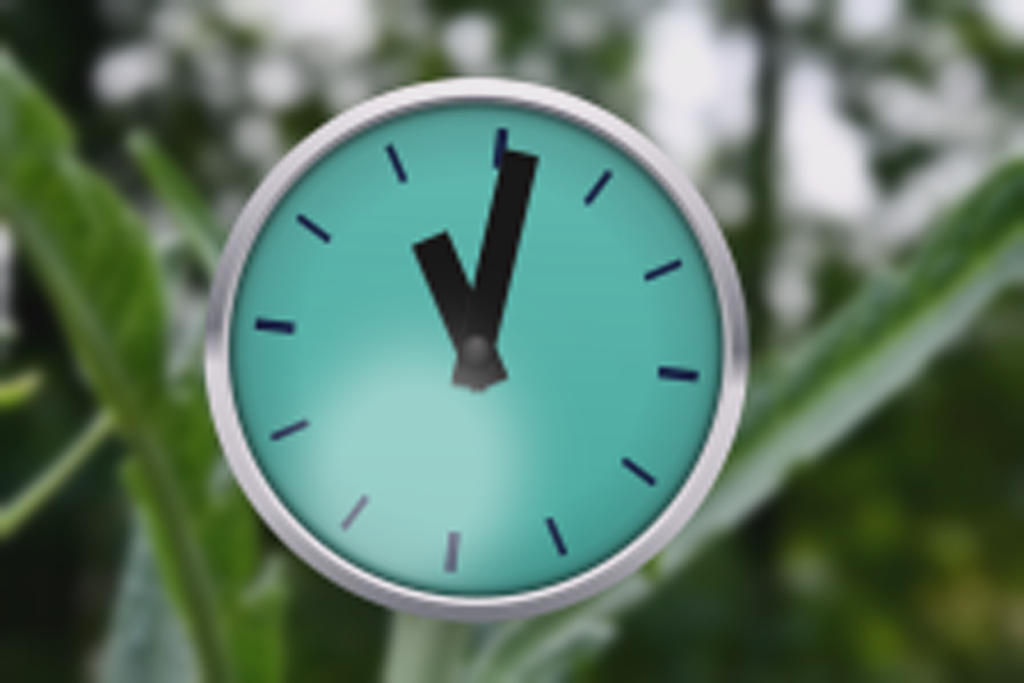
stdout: 11h01
